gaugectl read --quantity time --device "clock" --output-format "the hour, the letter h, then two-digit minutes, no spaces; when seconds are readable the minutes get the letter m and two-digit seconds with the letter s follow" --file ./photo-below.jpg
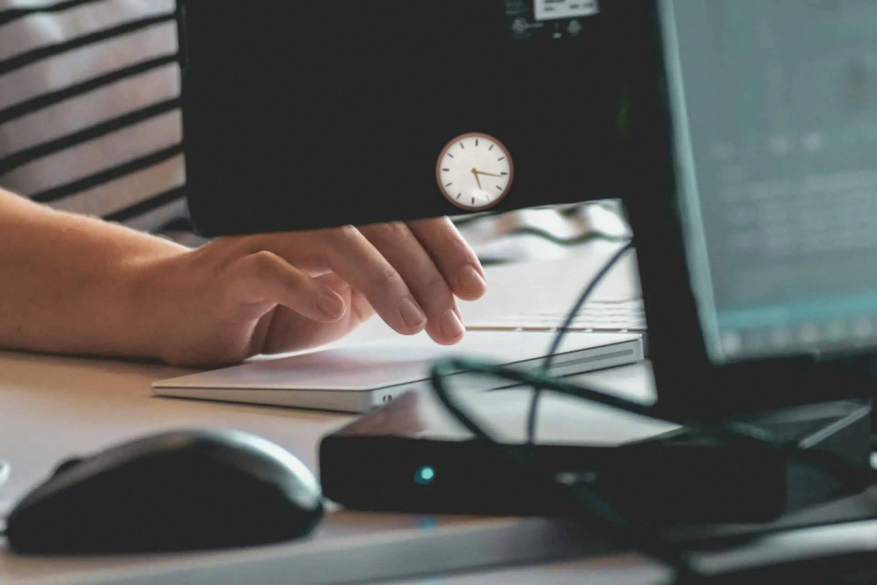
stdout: 5h16
